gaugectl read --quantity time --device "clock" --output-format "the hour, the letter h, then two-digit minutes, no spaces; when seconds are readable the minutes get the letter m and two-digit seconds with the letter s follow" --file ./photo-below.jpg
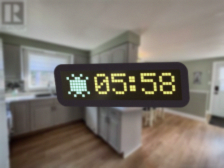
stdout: 5h58
